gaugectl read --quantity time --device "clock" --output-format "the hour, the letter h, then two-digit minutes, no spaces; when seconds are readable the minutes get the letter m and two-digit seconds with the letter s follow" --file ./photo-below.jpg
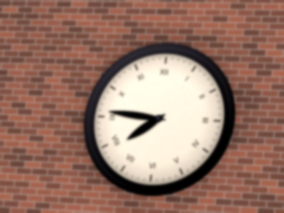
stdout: 7h46
